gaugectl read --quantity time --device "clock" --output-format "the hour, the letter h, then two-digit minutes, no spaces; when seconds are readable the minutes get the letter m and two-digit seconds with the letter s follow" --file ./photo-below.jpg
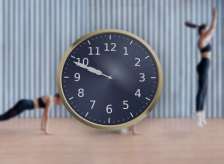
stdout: 9h49
